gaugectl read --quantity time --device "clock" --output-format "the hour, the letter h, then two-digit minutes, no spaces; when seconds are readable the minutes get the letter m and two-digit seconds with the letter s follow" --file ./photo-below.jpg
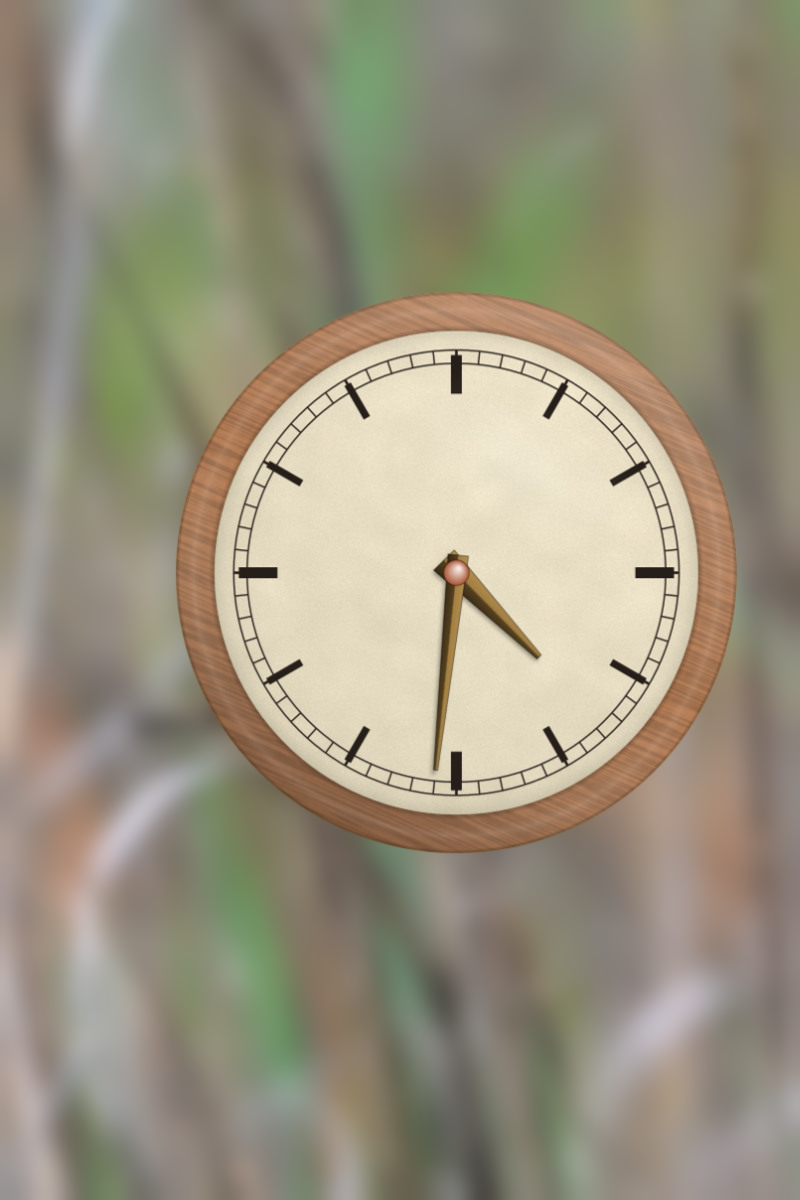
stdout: 4h31
